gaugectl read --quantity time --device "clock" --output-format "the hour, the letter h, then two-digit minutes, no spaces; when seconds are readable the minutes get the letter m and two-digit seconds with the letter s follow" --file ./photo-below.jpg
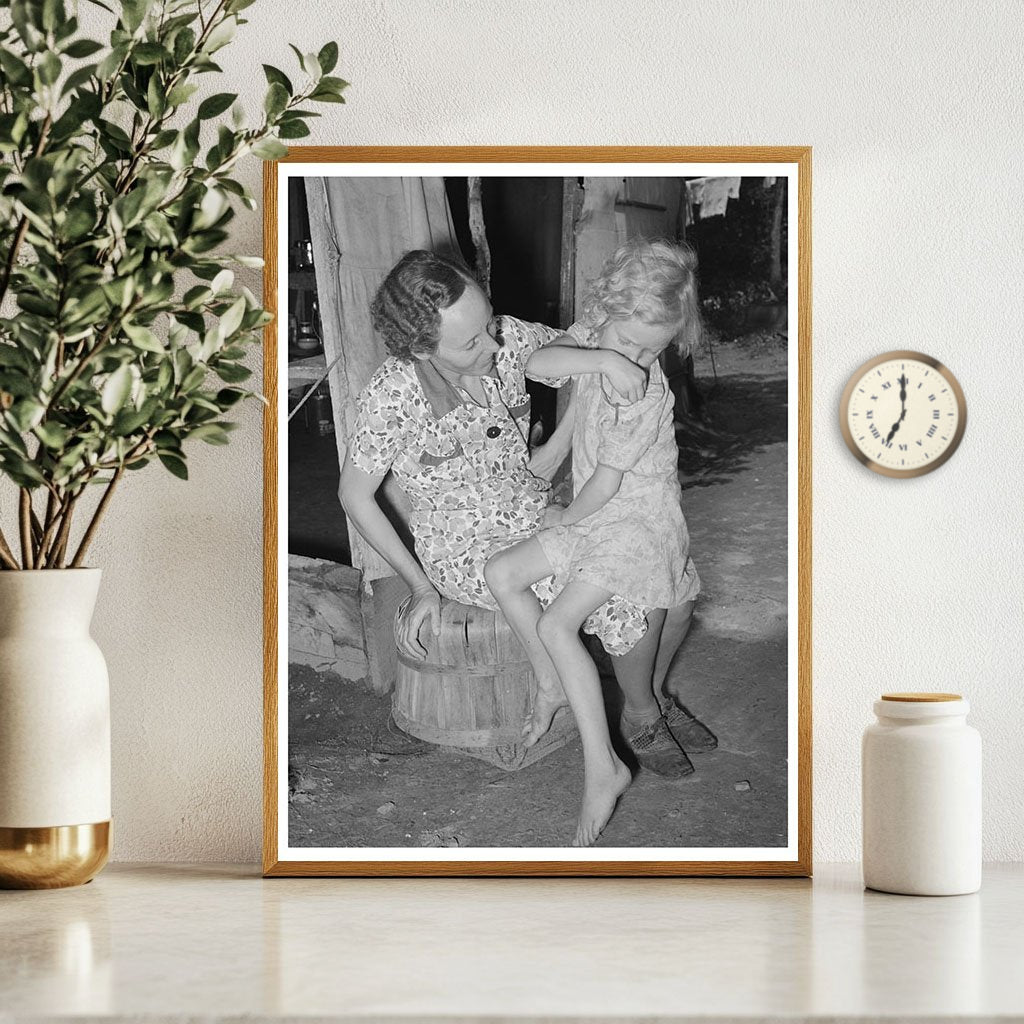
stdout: 7h00
